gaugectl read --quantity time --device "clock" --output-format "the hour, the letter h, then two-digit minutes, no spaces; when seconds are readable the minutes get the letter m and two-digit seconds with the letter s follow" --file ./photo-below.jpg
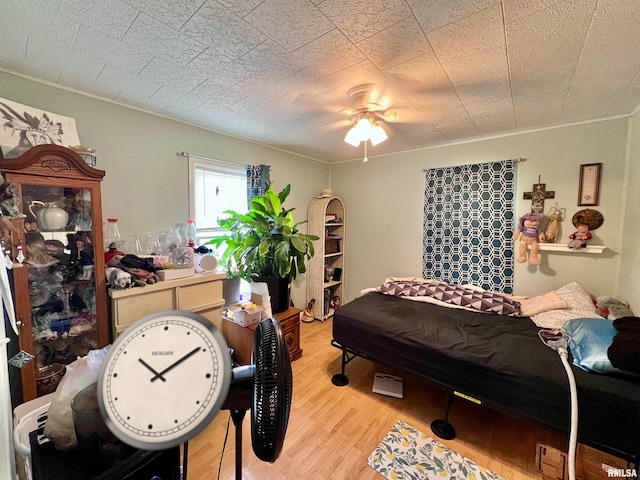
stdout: 10h09
